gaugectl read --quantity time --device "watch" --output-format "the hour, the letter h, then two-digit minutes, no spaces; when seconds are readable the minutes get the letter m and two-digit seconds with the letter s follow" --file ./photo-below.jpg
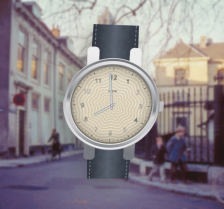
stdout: 7h59
